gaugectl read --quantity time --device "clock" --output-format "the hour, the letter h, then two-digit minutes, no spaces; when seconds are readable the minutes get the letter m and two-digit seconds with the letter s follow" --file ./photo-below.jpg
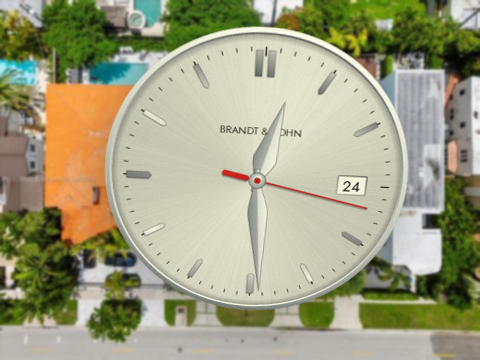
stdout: 12h29m17s
